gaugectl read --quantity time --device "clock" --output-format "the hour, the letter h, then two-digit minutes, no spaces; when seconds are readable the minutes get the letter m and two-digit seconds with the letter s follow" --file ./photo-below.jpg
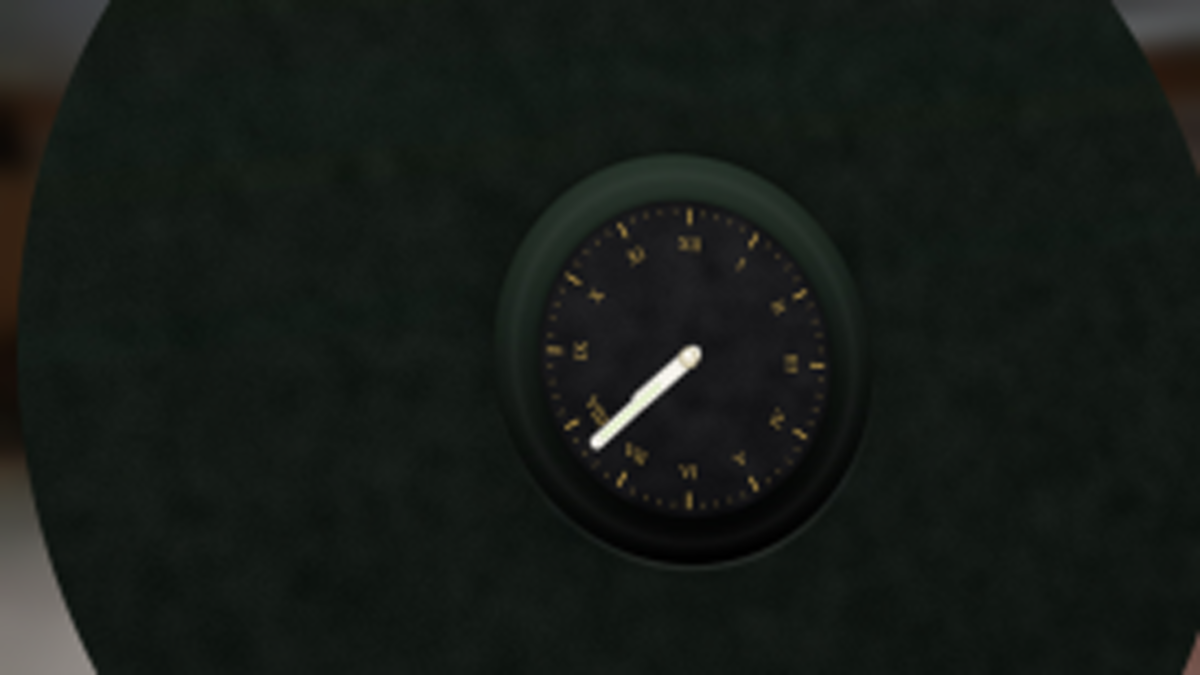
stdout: 7h38
